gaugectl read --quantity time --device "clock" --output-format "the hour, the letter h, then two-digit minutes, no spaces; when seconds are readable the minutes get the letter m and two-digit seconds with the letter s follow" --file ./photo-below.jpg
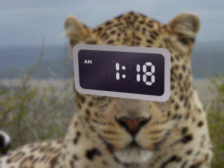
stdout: 1h18
